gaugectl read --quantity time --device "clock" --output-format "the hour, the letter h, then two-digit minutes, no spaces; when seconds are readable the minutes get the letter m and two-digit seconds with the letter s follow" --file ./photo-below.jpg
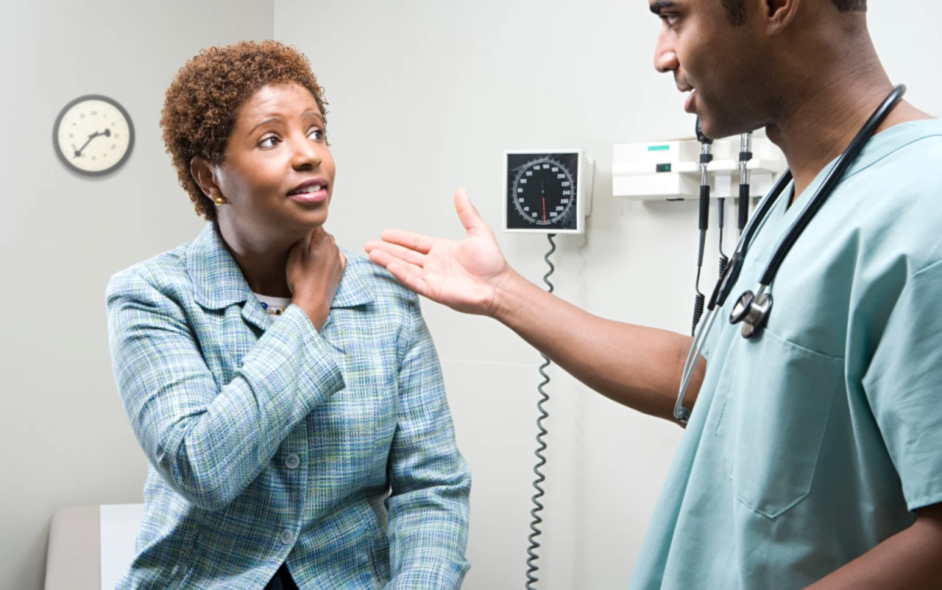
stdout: 2h37
